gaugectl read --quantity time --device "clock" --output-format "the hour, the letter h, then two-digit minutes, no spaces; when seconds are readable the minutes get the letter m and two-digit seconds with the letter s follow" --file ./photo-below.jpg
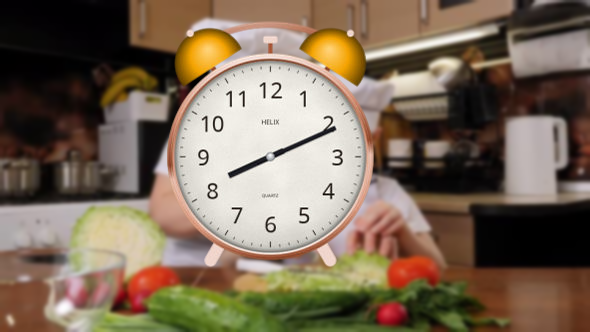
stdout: 8h11
